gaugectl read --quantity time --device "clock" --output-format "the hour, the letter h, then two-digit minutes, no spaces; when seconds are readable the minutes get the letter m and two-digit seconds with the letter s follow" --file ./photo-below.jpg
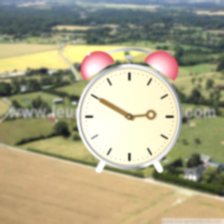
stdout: 2h50
